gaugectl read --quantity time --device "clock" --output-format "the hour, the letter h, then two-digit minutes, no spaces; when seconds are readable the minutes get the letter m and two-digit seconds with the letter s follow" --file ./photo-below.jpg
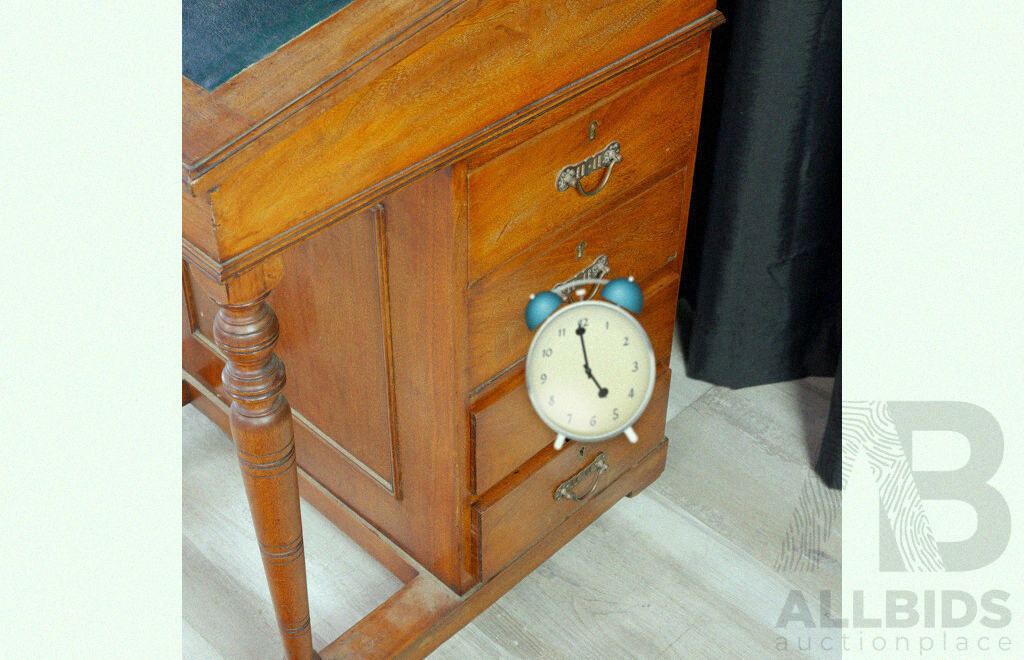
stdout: 4h59
